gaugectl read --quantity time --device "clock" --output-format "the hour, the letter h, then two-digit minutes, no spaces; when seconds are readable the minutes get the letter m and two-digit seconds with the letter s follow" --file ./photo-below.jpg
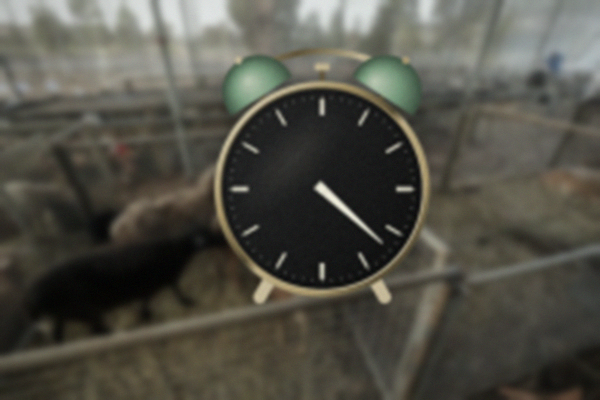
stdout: 4h22
